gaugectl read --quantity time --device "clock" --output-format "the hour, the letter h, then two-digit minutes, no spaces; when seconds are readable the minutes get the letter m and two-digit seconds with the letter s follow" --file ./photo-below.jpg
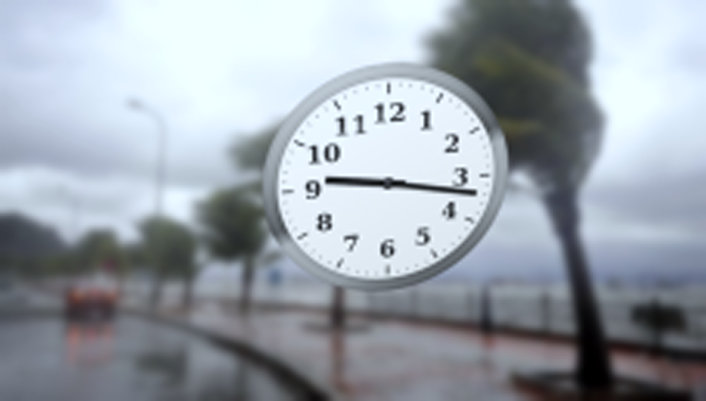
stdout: 9h17
